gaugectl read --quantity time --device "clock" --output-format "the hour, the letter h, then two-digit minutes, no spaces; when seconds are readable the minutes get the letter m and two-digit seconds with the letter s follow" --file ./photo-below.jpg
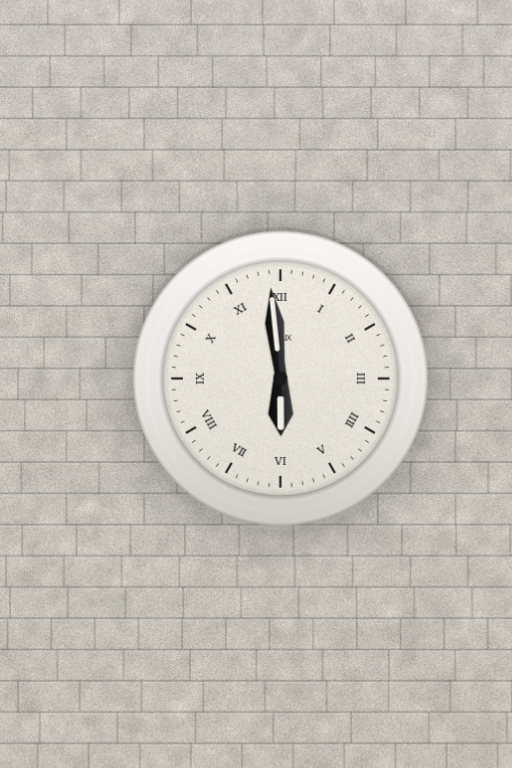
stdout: 5h59
